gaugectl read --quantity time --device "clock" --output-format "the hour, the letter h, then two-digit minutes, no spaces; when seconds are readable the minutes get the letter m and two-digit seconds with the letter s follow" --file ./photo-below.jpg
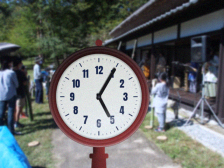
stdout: 5h05
